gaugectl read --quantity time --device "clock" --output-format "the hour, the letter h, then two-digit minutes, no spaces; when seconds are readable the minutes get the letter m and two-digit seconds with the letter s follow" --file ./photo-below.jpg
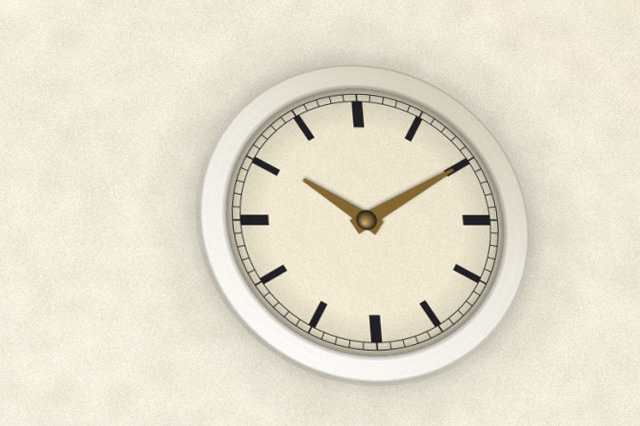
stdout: 10h10
